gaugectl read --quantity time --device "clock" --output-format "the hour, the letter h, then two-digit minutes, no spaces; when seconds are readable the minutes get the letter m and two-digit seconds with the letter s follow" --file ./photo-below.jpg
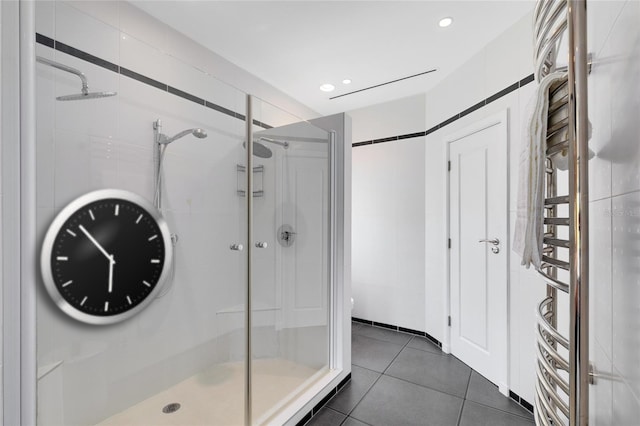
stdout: 5h52
